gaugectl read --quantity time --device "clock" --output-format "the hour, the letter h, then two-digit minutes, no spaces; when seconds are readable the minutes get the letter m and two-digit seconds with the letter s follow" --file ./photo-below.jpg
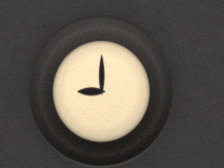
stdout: 9h00
